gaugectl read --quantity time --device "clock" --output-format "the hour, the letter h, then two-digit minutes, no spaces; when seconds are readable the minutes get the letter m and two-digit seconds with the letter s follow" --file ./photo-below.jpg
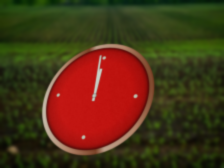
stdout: 11h59
